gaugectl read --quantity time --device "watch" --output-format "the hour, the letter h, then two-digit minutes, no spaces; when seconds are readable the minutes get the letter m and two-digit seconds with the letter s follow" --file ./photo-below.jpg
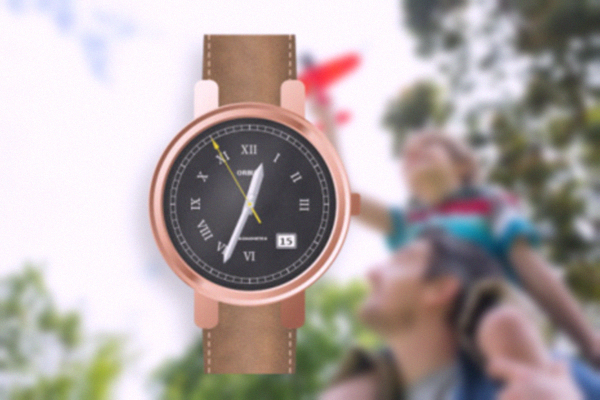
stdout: 12h33m55s
